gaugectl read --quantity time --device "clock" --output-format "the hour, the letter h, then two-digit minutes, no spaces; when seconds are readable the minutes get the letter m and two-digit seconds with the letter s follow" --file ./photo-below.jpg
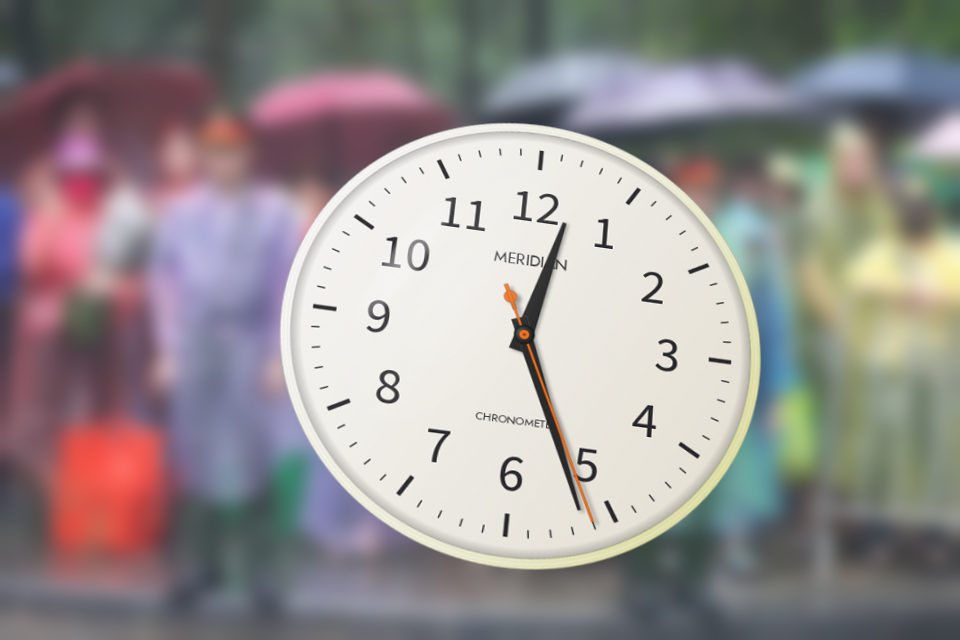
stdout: 12h26m26s
